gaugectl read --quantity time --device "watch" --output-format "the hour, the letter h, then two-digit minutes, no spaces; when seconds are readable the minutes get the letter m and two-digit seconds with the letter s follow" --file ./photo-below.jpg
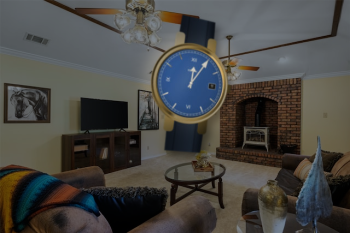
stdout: 12h05
